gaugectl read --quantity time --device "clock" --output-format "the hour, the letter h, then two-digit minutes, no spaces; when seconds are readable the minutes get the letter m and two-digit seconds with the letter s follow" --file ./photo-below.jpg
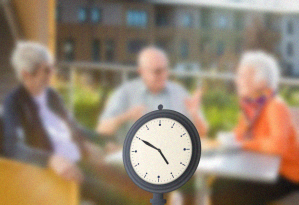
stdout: 4h50
